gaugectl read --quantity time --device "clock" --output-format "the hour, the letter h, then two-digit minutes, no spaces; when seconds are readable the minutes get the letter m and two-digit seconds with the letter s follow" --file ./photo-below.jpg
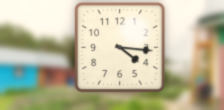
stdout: 4h16
